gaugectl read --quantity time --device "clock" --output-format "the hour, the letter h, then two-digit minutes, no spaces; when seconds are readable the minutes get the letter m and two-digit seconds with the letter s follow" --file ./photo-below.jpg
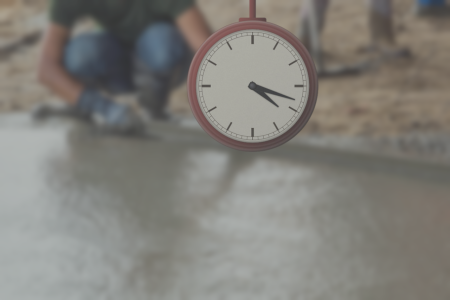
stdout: 4h18
